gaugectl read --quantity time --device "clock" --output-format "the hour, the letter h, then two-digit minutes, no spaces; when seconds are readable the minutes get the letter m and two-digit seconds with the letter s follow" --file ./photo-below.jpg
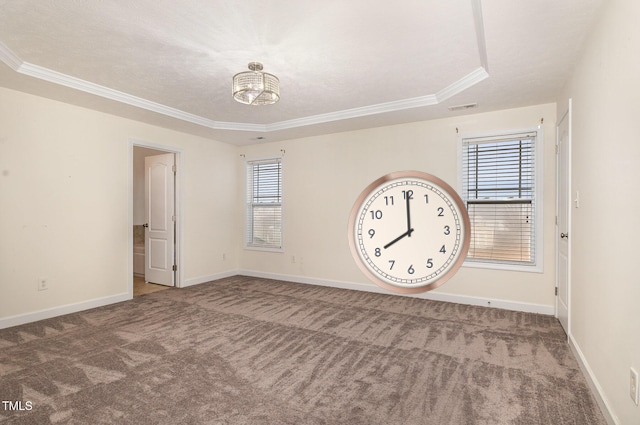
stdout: 8h00
